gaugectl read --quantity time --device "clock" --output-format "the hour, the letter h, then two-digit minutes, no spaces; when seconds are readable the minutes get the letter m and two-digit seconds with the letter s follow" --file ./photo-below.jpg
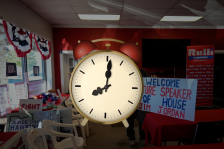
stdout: 8h01
